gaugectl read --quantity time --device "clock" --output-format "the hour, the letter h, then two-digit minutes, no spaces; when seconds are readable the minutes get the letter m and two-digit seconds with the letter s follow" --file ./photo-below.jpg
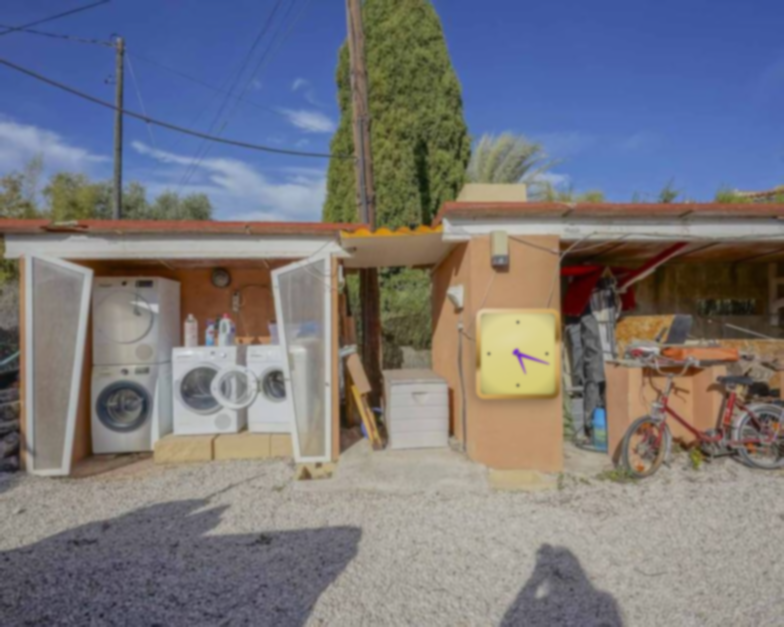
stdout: 5h18
